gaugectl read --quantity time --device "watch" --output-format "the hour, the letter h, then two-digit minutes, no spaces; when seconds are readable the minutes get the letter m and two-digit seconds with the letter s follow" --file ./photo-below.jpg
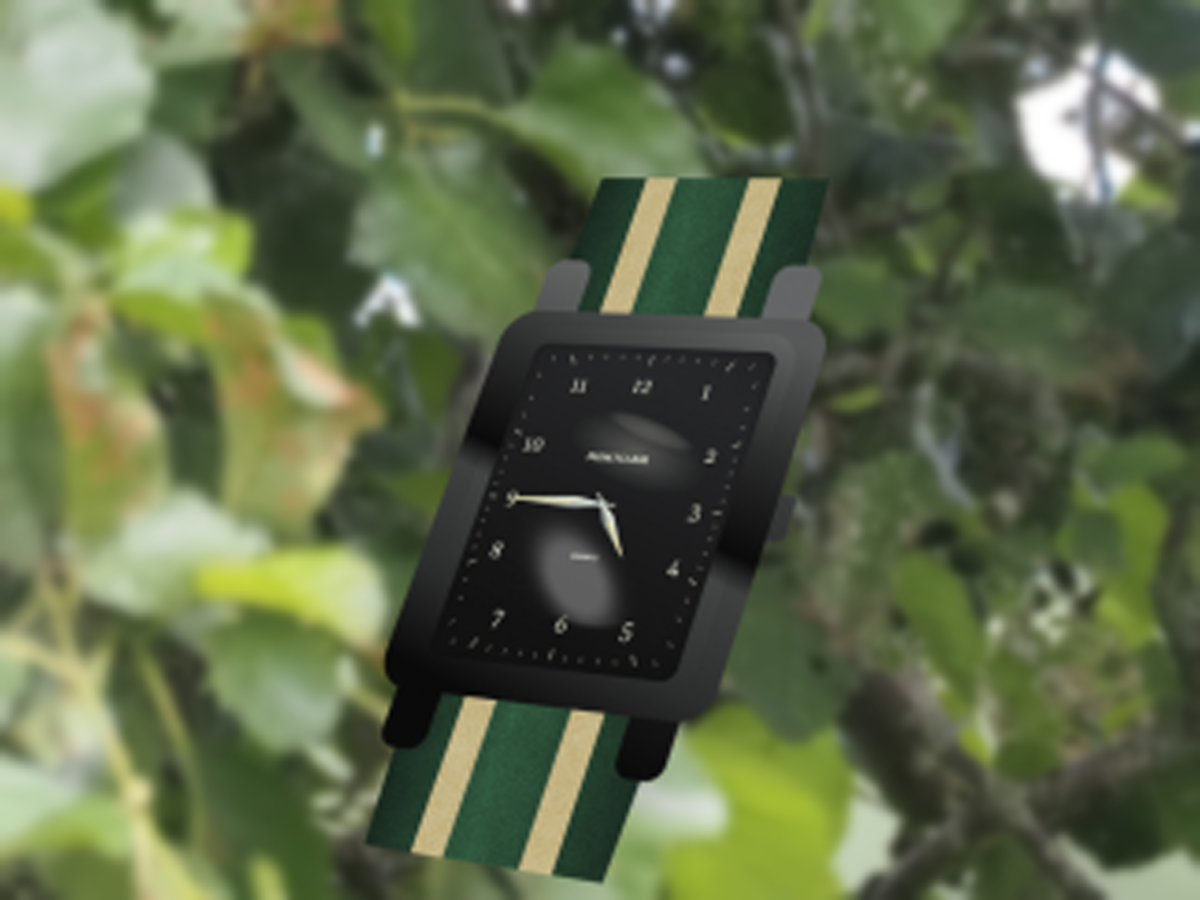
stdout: 4h45
